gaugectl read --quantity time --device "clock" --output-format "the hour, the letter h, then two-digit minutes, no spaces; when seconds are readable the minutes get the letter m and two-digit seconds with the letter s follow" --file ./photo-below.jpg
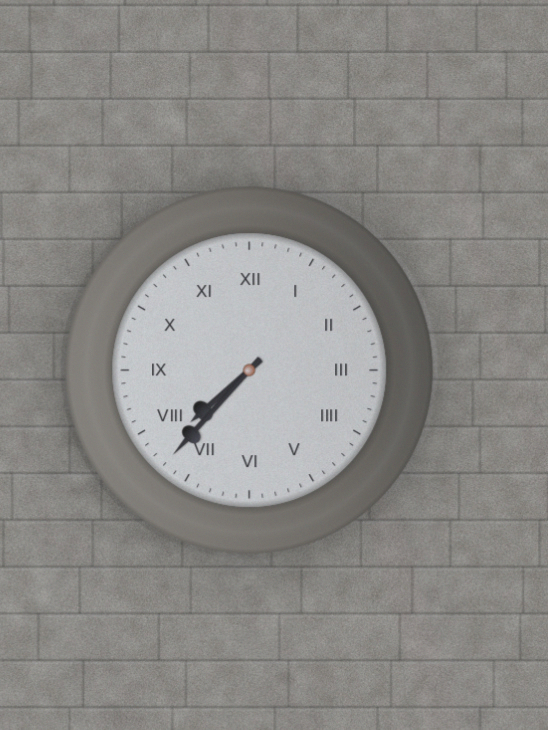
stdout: 7h37
